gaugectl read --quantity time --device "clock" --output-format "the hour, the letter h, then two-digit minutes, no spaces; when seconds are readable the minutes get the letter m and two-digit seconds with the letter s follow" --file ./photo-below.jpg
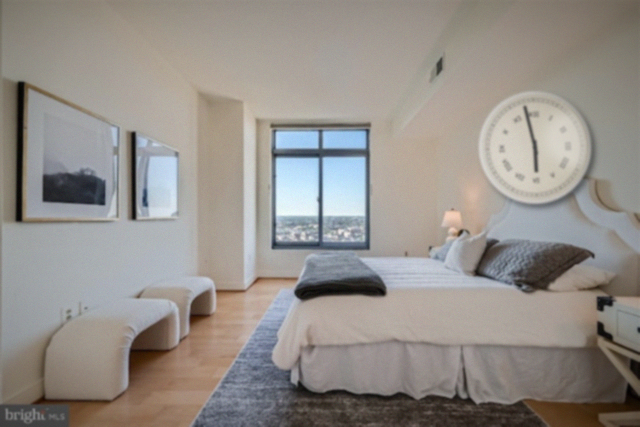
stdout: 5h58
